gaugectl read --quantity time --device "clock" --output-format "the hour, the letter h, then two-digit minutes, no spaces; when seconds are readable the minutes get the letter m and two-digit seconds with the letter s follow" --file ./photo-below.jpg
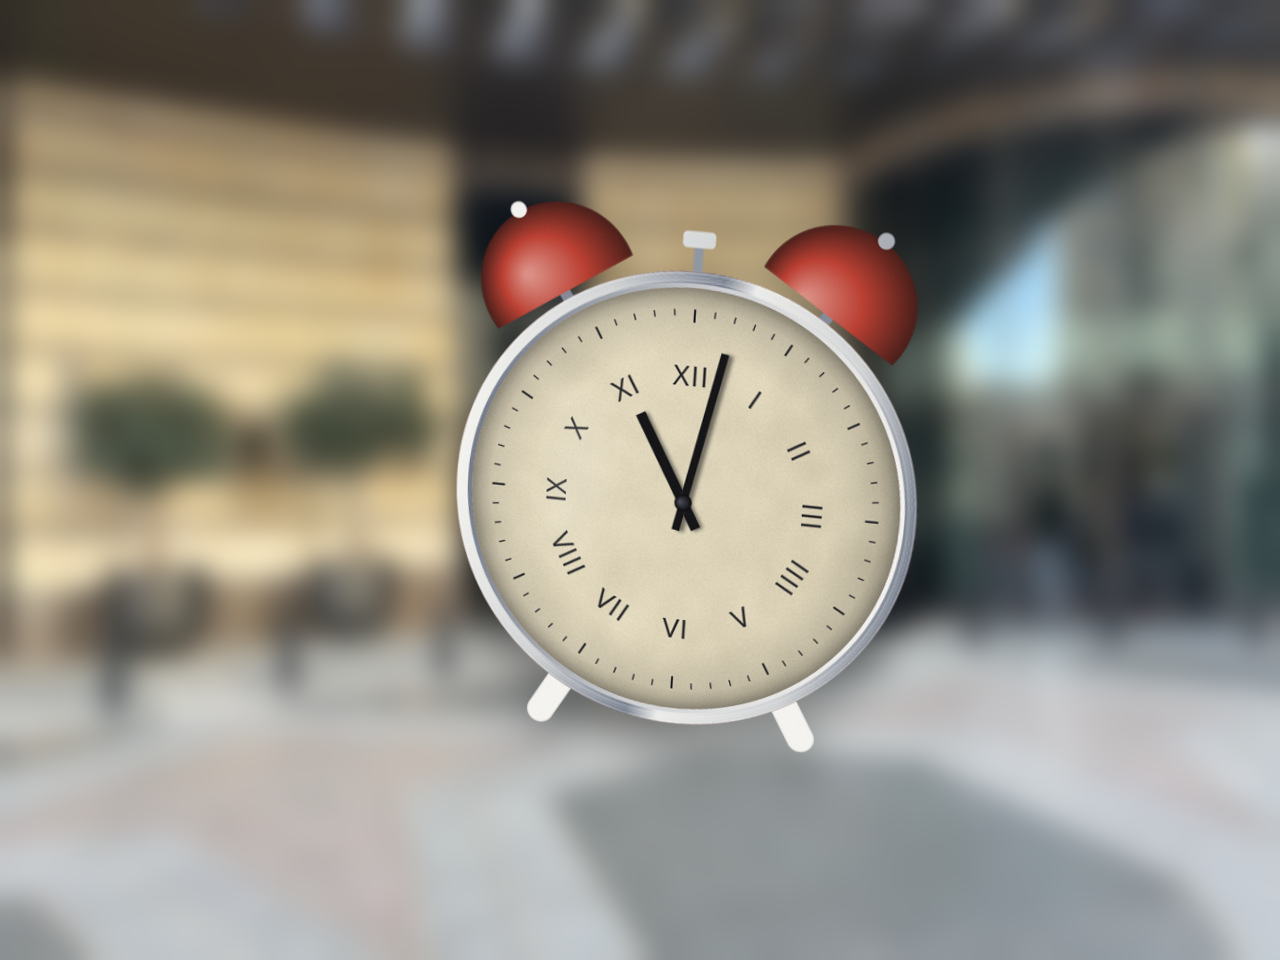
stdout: 11h02
